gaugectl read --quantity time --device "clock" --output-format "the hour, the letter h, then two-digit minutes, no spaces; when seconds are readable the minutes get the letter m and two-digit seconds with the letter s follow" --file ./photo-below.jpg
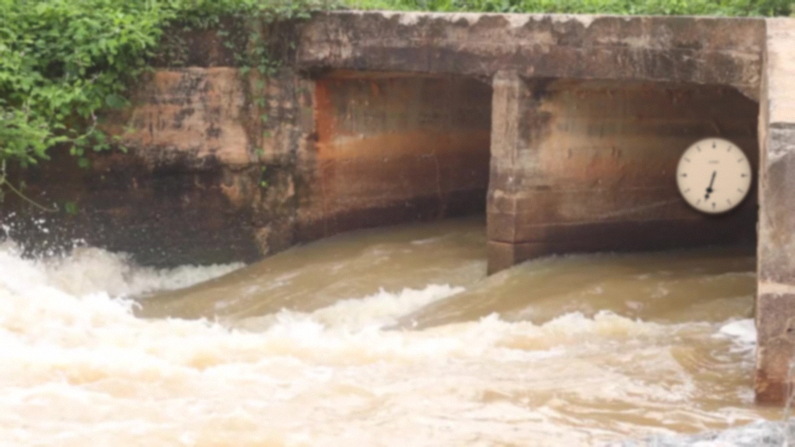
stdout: 6h33
